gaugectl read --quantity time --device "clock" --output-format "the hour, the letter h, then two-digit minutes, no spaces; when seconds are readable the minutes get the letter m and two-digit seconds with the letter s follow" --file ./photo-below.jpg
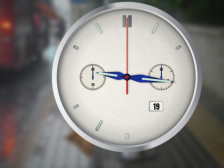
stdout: 9h16
